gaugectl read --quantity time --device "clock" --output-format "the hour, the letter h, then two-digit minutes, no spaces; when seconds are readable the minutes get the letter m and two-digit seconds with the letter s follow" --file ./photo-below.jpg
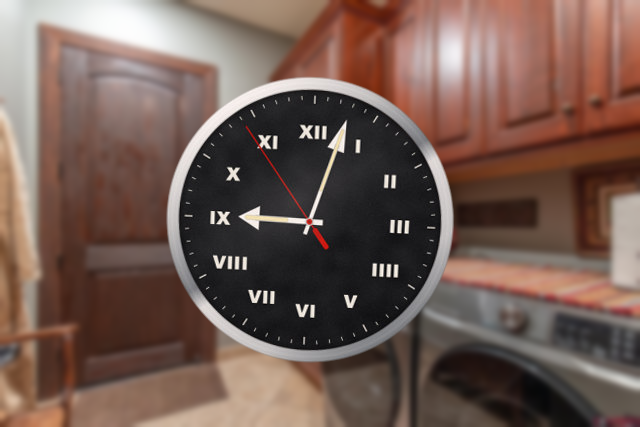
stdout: 9h02m54s
